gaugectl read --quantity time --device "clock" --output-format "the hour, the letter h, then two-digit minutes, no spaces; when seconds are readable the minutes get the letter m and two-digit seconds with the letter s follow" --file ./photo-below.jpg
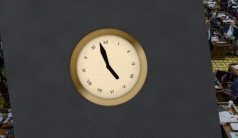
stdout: 4h58
